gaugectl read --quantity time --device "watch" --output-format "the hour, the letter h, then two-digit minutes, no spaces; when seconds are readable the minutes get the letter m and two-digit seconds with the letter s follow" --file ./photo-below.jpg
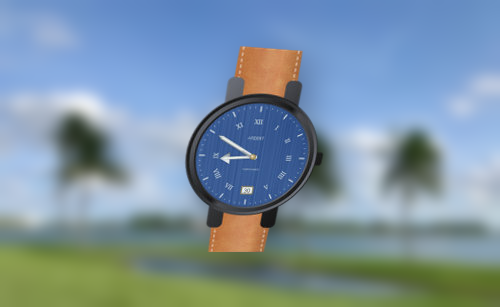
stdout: 8h50
